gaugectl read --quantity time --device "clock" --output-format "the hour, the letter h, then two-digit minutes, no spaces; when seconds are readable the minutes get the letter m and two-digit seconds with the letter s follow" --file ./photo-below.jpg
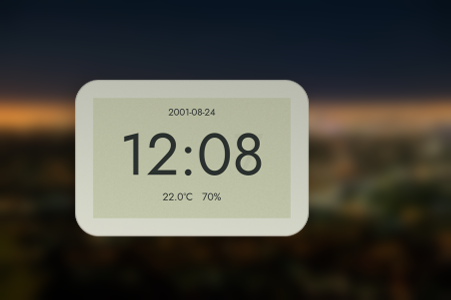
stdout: 12h08
